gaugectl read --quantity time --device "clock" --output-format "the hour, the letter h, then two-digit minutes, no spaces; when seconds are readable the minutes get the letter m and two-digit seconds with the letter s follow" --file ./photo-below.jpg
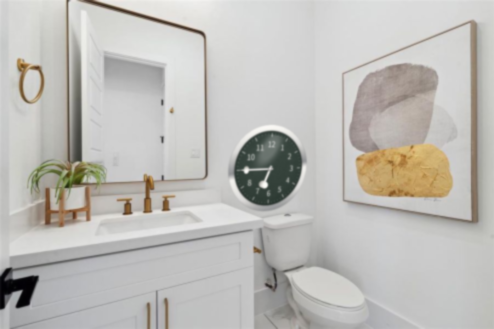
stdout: 6h45
